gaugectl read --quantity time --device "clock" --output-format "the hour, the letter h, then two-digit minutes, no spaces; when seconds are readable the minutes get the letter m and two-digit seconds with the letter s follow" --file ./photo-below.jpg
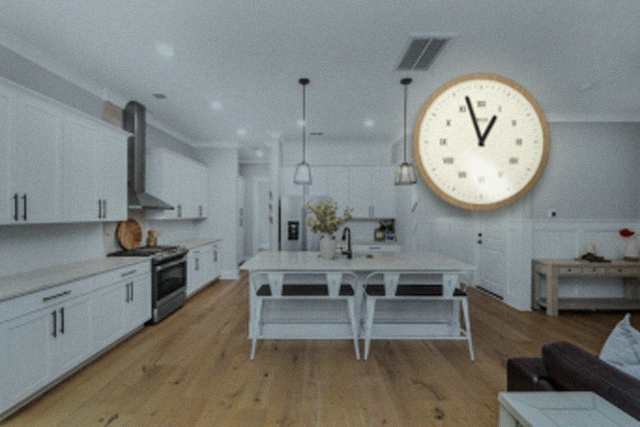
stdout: 12h57
